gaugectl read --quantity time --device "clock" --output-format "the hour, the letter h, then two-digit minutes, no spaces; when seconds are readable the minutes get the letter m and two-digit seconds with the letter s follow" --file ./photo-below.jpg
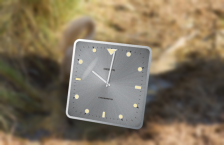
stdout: 10h01
